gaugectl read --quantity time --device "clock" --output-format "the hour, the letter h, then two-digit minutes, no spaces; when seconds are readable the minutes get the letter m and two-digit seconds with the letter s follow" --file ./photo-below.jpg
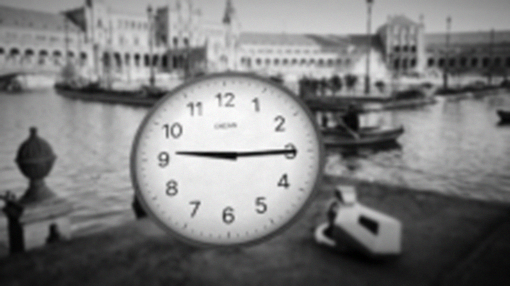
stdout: 9h15
